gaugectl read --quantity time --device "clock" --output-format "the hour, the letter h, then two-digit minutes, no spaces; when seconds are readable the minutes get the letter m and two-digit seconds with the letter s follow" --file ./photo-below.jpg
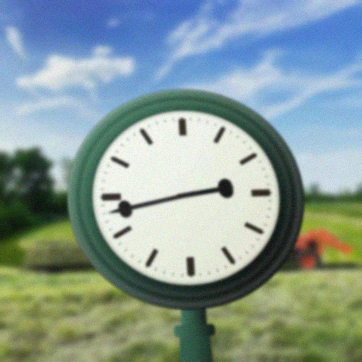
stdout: 2h43
